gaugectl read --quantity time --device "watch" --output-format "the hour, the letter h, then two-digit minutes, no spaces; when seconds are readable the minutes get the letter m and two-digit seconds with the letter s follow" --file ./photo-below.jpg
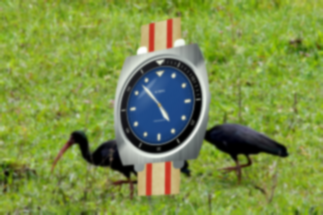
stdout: 4h53
